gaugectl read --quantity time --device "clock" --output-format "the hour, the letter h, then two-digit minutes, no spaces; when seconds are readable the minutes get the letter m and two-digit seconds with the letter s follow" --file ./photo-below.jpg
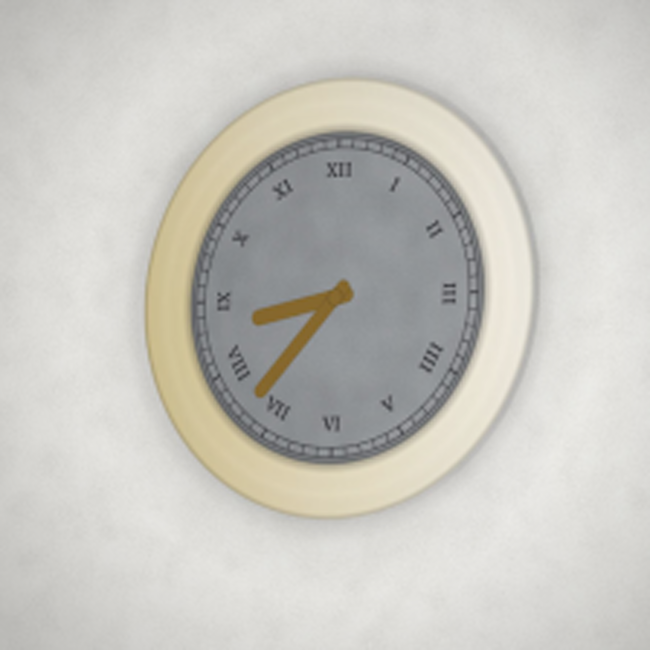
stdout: 8h37
